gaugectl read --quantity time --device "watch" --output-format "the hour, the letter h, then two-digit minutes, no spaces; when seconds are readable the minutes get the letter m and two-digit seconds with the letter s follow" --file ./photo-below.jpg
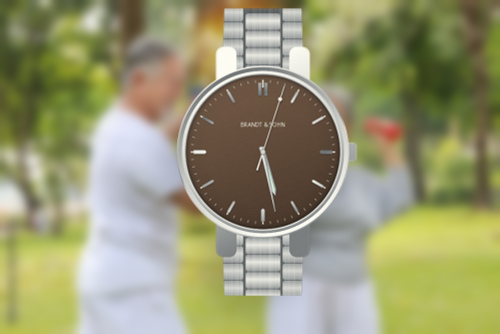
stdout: 5h28m03s
